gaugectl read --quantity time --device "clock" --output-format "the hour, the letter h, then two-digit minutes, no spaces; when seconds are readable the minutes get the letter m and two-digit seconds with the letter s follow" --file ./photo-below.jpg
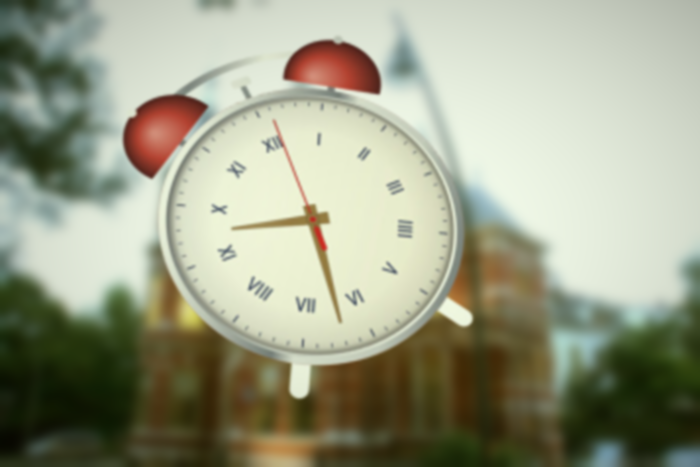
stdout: 9h32m01s
